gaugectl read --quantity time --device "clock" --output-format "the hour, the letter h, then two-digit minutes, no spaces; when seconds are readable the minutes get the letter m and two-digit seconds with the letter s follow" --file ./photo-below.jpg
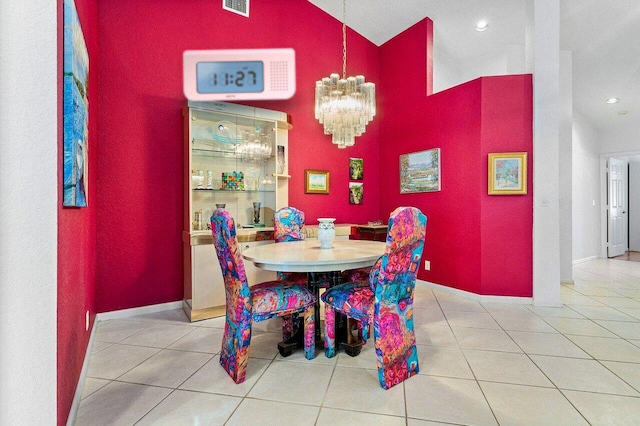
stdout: 11h27
